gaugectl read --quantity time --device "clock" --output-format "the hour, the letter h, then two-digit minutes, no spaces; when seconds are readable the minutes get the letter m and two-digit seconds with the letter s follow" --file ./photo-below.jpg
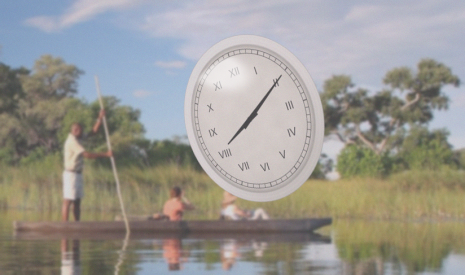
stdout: 8h10
